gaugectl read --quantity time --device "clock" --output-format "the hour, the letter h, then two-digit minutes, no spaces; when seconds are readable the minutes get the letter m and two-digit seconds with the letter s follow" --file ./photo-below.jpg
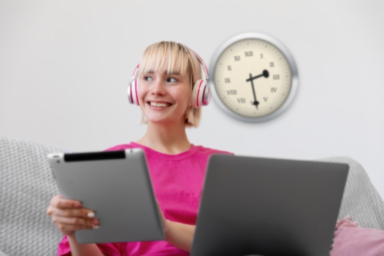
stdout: 2h29
